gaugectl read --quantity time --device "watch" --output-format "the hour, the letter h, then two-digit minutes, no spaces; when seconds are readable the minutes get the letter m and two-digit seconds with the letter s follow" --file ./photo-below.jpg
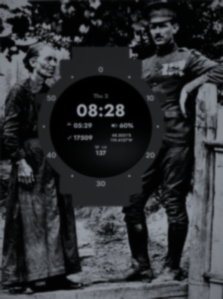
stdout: 8h28
